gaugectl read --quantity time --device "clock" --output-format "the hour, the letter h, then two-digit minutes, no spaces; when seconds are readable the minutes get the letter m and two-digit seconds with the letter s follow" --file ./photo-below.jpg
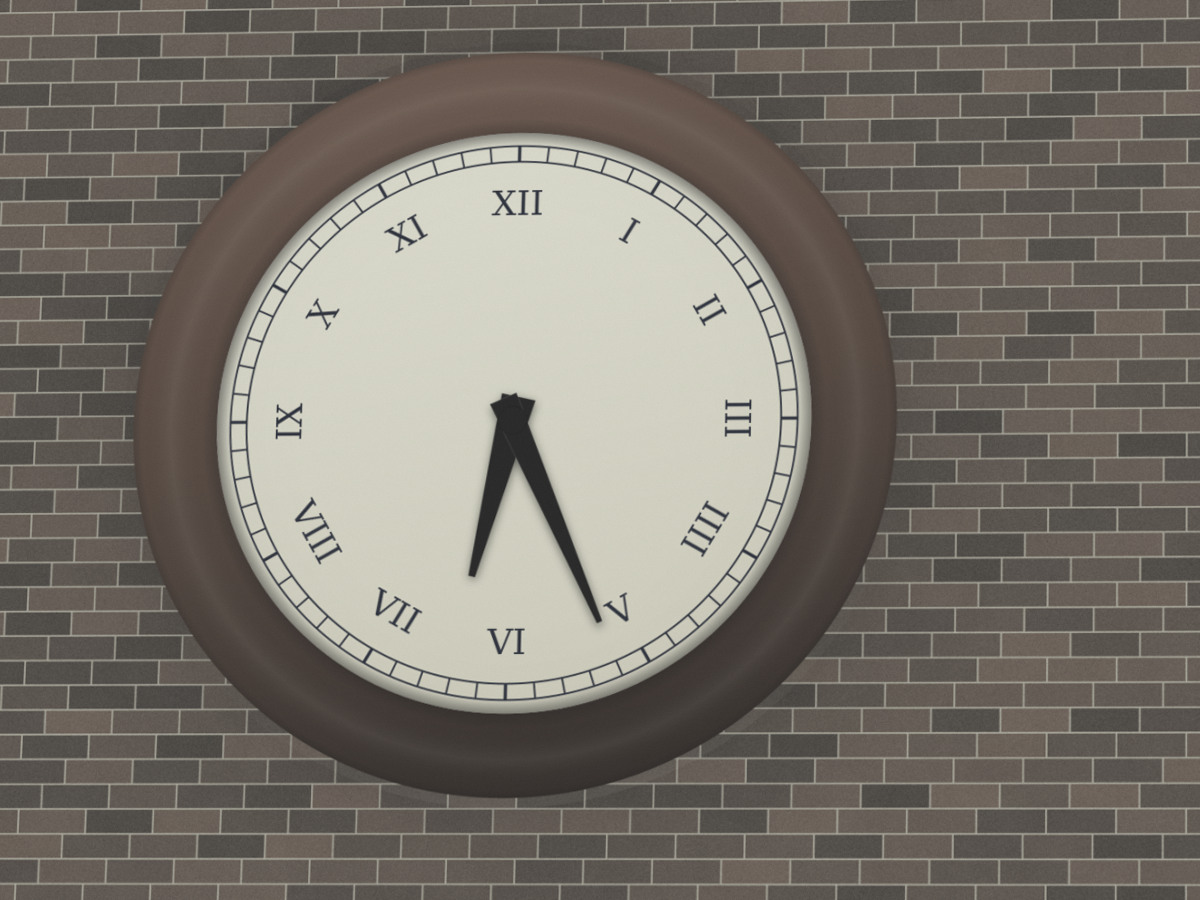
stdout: 6h26
